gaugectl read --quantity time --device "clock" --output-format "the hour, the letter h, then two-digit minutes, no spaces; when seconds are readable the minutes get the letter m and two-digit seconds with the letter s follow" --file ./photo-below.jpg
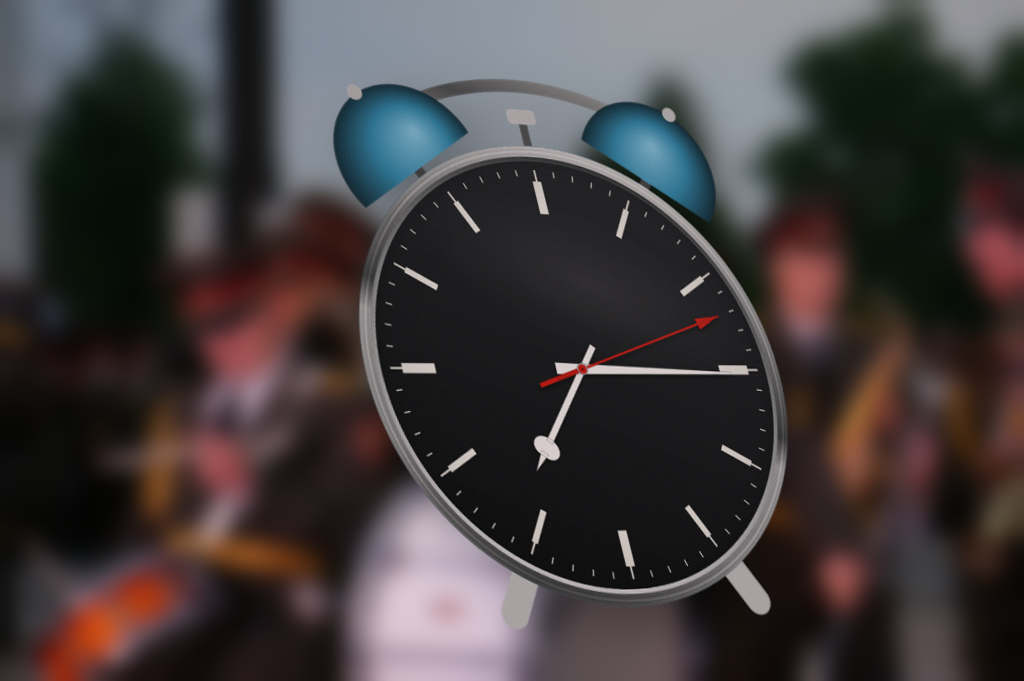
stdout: 7h15m12s
